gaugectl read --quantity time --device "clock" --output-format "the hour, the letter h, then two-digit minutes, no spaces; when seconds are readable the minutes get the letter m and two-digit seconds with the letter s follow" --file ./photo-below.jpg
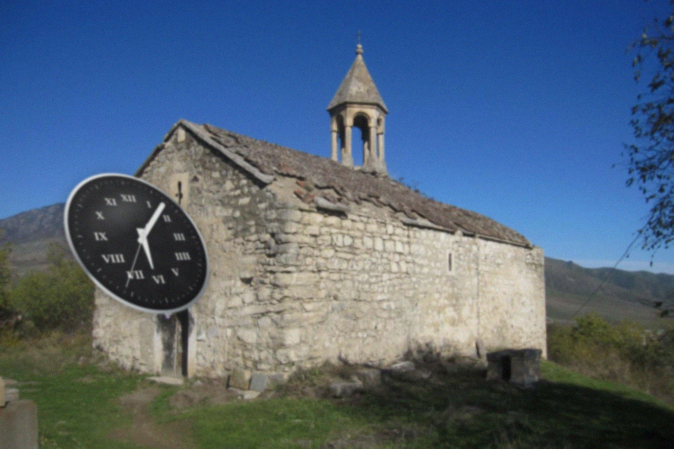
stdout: 6h07m36s
